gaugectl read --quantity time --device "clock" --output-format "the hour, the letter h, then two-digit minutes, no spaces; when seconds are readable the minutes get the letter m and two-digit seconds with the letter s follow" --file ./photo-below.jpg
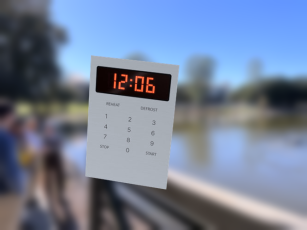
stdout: 12h06
